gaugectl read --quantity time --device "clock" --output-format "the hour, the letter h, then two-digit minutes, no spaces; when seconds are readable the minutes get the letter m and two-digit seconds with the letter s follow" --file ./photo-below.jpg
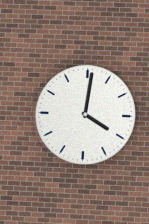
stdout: 4h01
